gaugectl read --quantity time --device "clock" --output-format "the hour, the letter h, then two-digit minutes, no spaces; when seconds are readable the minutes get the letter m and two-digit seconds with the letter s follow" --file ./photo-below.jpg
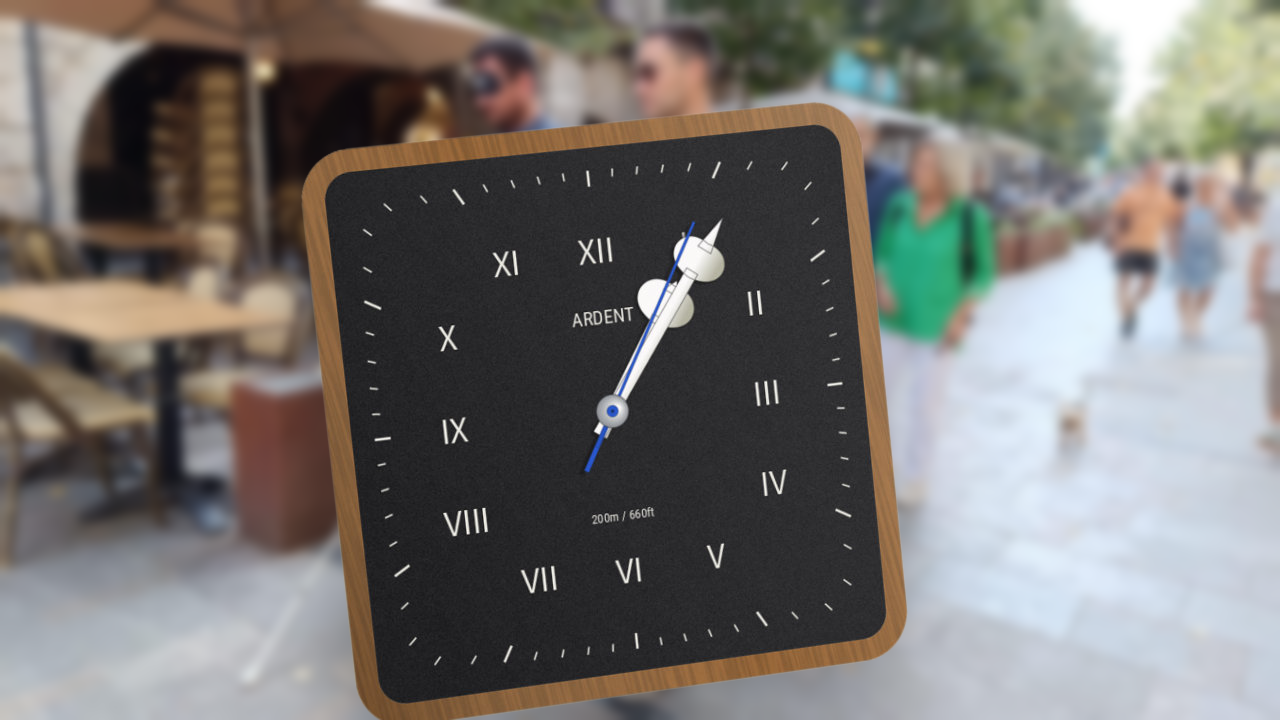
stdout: 1h06m05s
